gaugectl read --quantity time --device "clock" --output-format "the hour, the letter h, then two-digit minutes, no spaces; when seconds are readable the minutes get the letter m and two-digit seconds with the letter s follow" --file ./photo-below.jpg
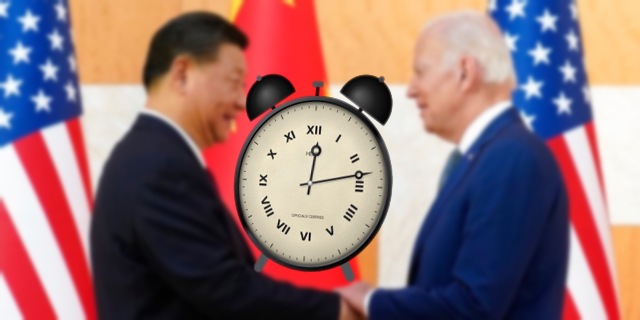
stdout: 12h13
